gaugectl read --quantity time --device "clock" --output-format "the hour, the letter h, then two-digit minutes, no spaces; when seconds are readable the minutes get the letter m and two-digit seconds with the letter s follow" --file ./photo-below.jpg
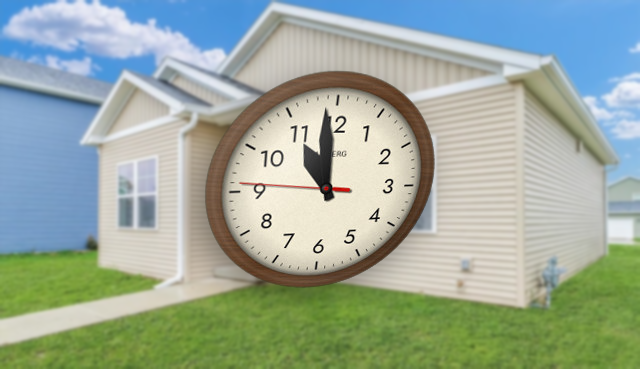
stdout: 10h58m46s
